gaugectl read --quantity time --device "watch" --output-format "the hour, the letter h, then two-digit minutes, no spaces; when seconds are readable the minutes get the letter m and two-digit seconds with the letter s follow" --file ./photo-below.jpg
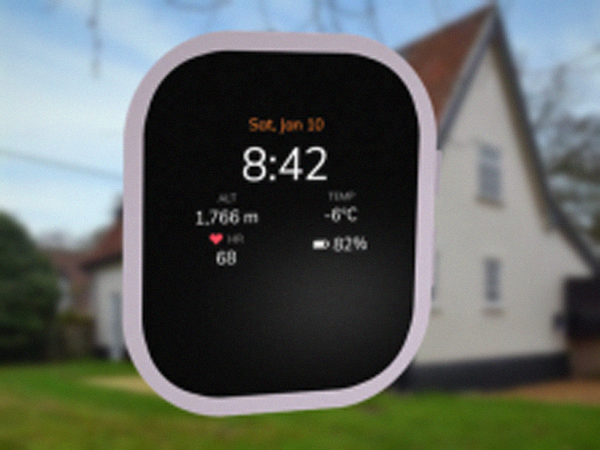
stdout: 8h42
